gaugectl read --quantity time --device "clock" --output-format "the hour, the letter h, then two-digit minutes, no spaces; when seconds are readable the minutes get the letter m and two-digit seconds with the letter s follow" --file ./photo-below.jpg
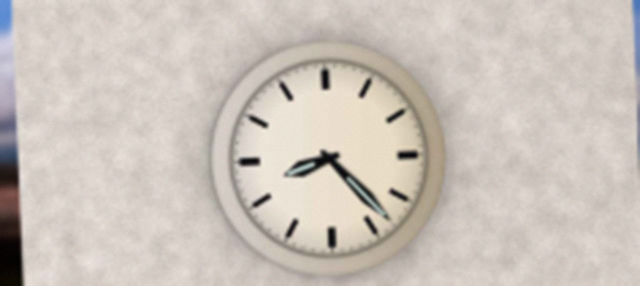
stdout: 8h23
